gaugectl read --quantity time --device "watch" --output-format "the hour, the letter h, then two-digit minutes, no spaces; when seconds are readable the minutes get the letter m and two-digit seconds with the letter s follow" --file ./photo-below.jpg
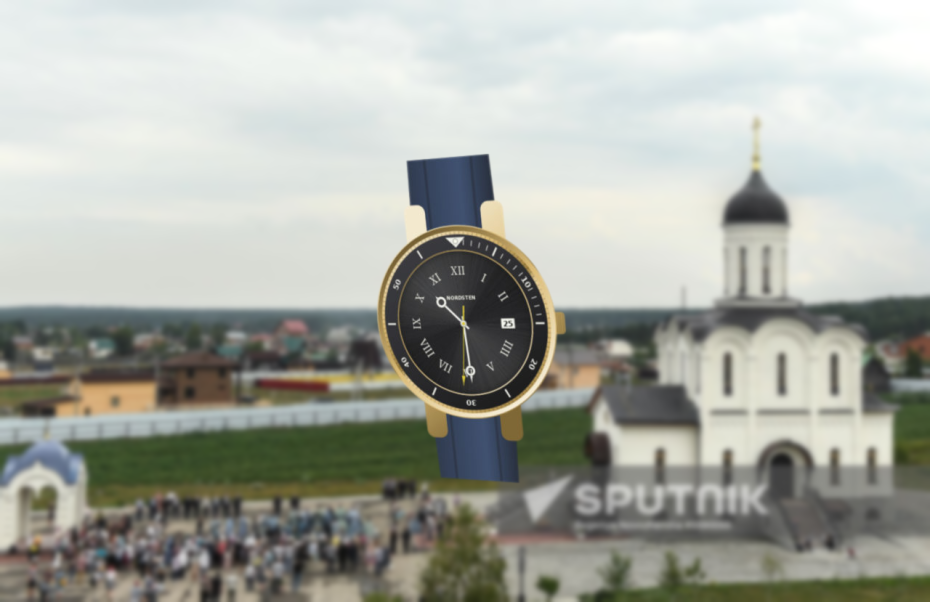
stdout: 10h29m31s
